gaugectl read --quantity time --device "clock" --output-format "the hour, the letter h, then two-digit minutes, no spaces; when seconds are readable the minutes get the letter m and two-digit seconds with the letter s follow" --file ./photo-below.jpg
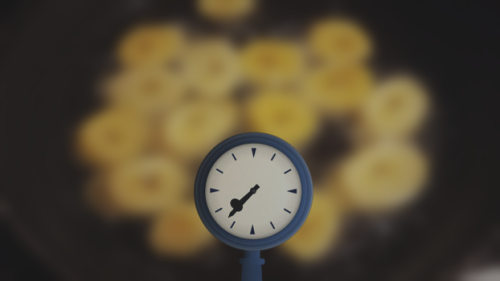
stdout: 7h37
